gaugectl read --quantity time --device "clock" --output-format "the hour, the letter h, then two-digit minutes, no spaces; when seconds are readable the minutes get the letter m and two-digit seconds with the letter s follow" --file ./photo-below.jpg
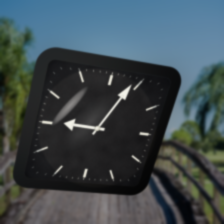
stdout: 9h04
